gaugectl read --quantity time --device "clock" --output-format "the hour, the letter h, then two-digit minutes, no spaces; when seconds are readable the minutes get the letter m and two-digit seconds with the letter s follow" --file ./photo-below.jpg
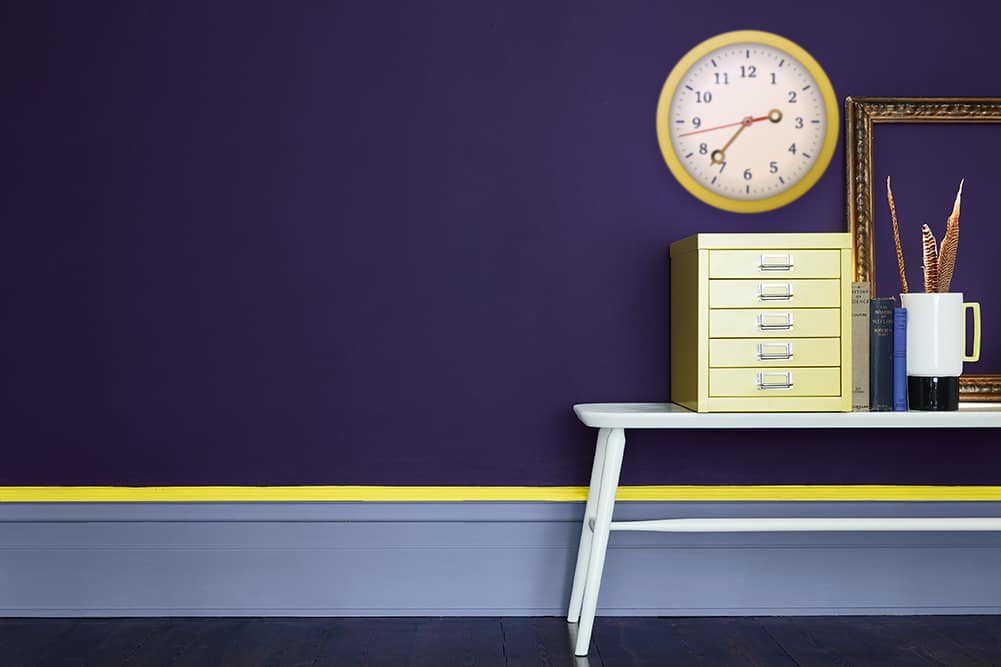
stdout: 2h36m43s
